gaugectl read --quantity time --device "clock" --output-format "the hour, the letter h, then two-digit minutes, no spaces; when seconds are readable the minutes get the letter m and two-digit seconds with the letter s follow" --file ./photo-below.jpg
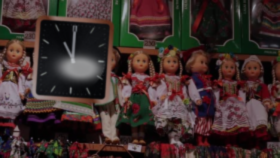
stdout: 11h00
